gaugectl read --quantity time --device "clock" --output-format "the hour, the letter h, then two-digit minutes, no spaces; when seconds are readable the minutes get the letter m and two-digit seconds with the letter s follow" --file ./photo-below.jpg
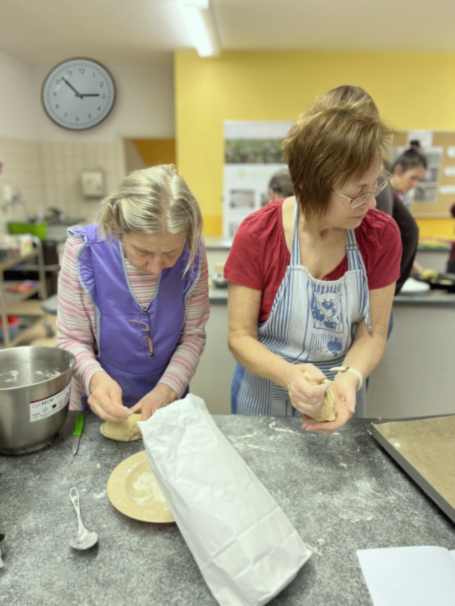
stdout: 2h52
